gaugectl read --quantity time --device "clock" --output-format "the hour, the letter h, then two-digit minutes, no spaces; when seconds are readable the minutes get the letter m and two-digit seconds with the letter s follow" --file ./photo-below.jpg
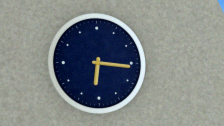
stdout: 6h16
